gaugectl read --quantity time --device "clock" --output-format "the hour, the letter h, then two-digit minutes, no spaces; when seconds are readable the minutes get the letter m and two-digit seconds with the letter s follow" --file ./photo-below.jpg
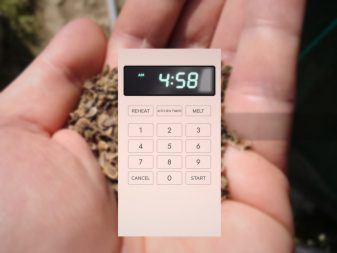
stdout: 4h58
